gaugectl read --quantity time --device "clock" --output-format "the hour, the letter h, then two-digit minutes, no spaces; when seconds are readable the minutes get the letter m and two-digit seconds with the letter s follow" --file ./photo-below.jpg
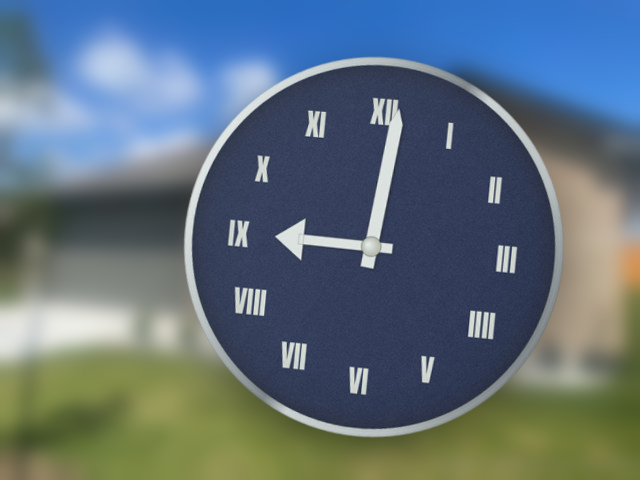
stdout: 9h01
